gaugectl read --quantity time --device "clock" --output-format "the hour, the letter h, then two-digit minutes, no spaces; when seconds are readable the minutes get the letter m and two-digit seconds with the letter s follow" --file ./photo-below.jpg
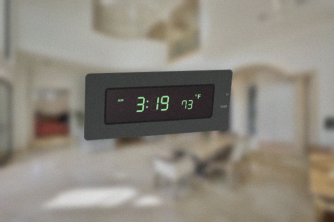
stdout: 3h19
